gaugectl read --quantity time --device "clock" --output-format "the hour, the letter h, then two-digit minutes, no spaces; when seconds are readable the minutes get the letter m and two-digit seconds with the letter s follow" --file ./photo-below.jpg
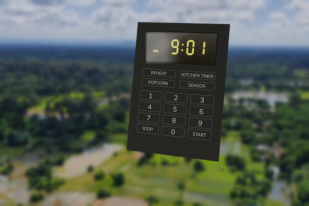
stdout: 9h01
